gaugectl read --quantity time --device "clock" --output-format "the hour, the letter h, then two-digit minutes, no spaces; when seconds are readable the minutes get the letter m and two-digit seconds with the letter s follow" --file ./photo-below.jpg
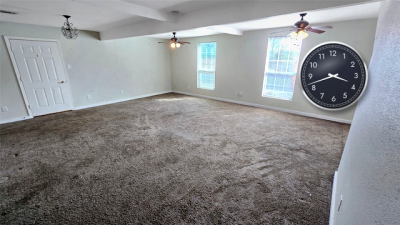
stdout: 3h42
